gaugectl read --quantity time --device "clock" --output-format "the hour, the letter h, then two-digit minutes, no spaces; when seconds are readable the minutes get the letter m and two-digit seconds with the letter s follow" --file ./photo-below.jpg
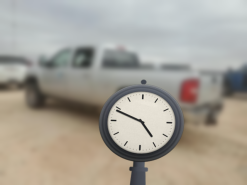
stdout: 4h49
